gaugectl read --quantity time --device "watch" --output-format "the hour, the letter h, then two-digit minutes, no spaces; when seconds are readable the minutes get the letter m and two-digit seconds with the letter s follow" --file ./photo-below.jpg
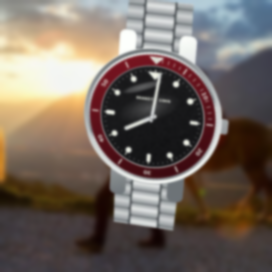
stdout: 8h01
